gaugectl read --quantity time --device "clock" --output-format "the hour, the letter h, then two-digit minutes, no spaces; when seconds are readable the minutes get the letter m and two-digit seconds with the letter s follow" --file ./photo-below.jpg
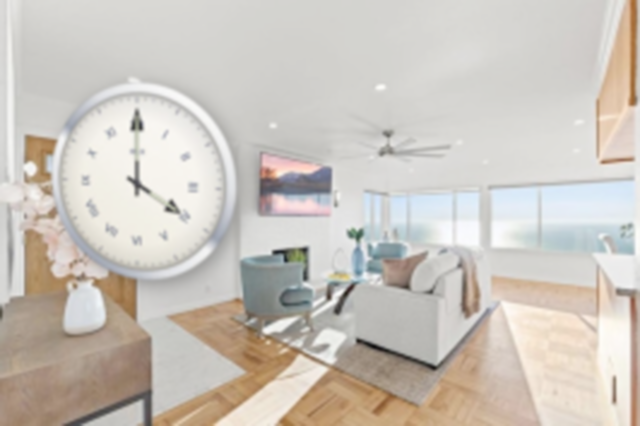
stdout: 4h00
